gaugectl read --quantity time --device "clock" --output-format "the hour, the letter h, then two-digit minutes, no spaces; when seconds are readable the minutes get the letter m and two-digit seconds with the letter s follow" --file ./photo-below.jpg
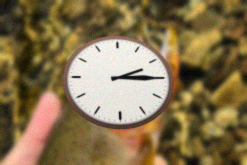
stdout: 2h15
